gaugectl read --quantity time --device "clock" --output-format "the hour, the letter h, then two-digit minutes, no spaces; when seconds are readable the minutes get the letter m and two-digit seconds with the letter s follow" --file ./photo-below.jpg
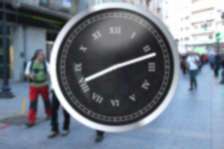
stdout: 8h12
